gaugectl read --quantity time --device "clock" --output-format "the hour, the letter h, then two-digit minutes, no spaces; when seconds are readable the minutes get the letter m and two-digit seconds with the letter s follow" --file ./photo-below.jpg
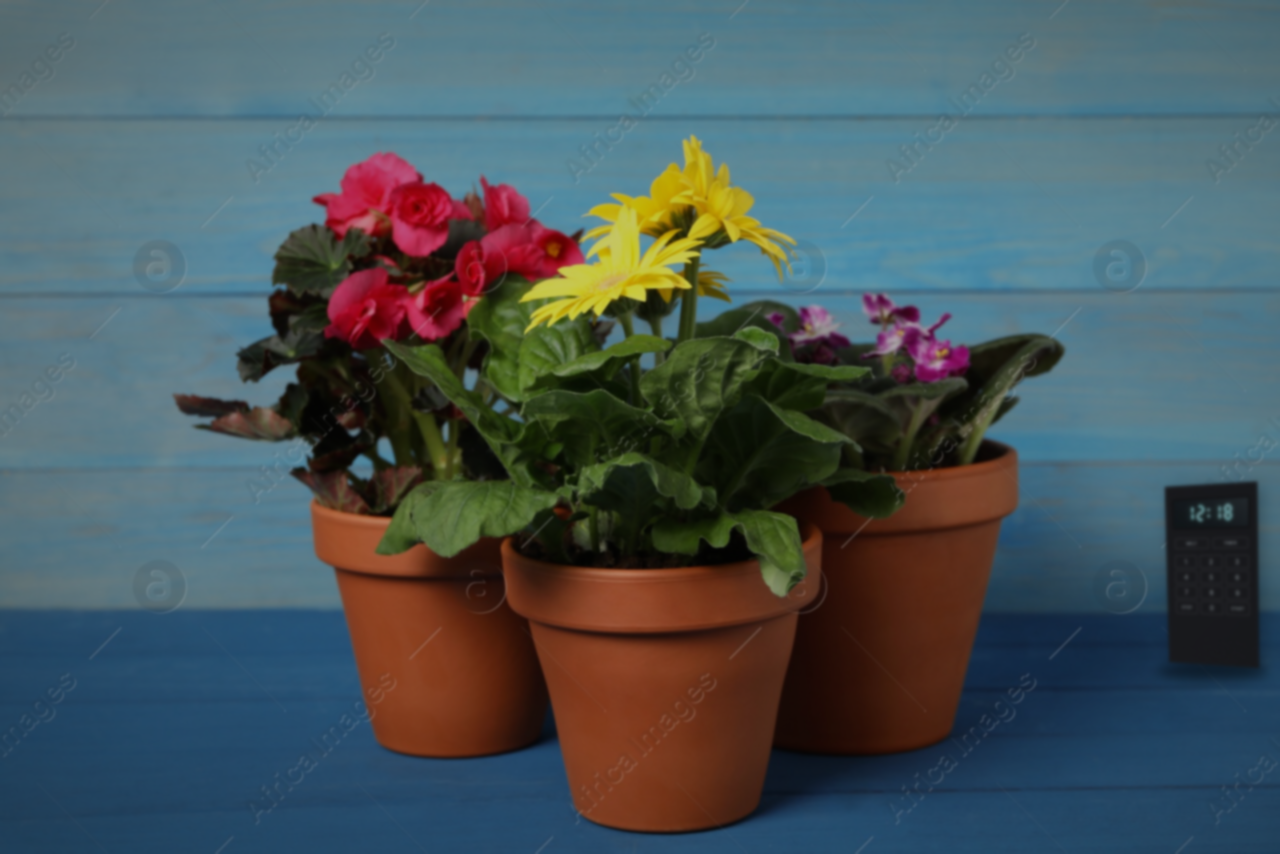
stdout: 12h18
